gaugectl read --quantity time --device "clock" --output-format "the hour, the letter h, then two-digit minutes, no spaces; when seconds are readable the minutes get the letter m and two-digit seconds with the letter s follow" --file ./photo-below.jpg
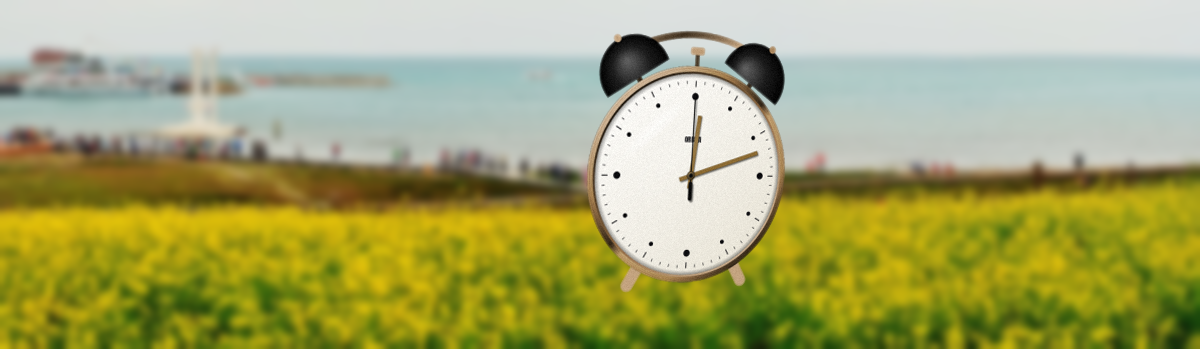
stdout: 12h12m00s
